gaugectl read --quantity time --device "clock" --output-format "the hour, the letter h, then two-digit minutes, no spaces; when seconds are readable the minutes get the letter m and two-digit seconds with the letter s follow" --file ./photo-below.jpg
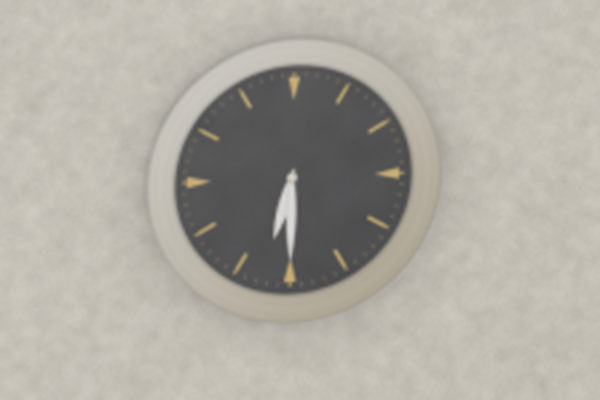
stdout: 6h30
